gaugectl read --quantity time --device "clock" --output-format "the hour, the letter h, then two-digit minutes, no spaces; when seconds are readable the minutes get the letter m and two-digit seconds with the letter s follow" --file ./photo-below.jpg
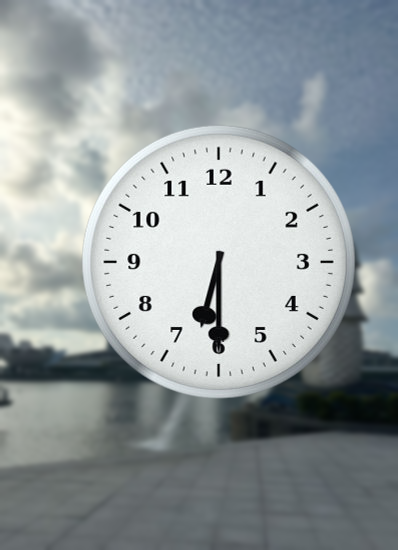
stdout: 6h30
